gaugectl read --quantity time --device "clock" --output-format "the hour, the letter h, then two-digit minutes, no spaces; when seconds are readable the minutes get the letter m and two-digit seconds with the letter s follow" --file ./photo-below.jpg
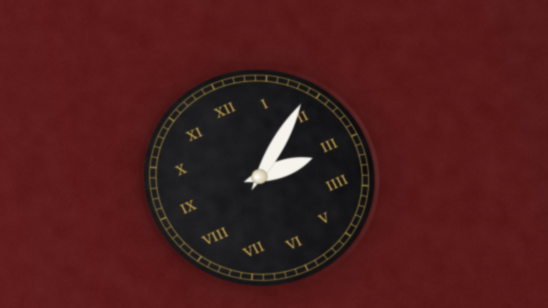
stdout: 3h09
